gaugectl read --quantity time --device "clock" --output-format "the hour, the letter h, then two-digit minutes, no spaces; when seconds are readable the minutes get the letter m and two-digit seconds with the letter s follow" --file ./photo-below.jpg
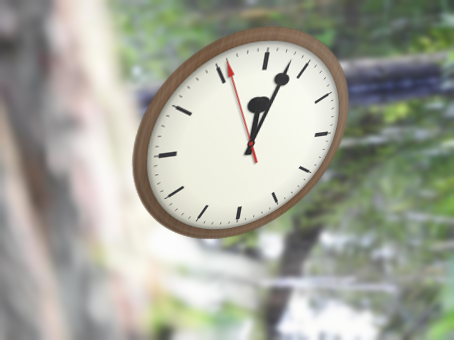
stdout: 12h02m56s
